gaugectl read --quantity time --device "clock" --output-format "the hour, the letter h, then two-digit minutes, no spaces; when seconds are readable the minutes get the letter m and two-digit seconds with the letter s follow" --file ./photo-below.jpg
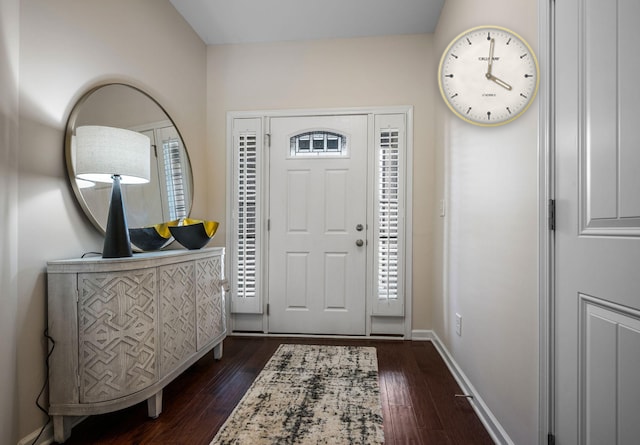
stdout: 4h01
